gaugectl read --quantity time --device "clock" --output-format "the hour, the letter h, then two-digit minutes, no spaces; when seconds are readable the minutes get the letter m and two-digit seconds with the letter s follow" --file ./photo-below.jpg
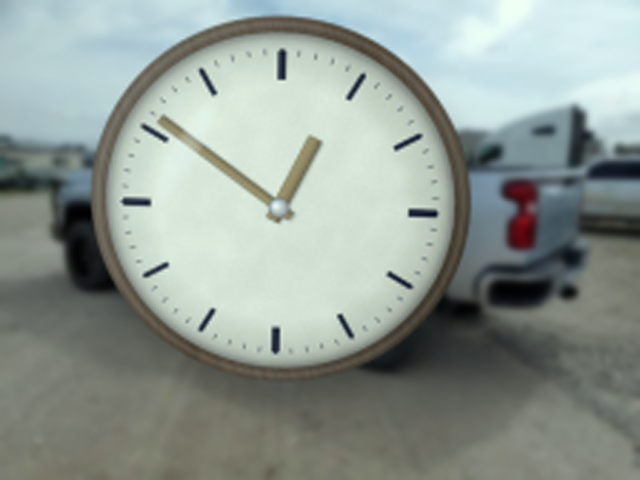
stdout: 12h51
